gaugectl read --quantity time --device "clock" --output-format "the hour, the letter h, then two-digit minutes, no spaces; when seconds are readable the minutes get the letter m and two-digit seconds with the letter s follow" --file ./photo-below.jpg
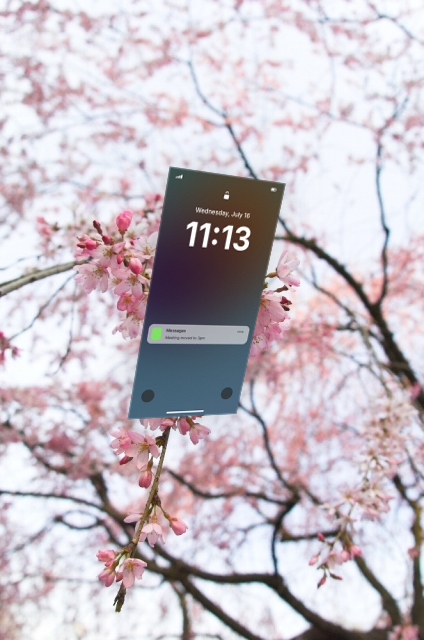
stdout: 11h13
